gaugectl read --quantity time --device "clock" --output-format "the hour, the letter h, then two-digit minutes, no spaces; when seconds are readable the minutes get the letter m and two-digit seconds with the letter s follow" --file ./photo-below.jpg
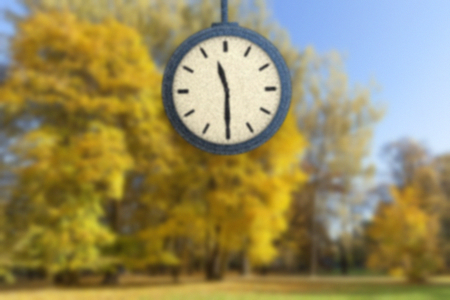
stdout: 11h30
